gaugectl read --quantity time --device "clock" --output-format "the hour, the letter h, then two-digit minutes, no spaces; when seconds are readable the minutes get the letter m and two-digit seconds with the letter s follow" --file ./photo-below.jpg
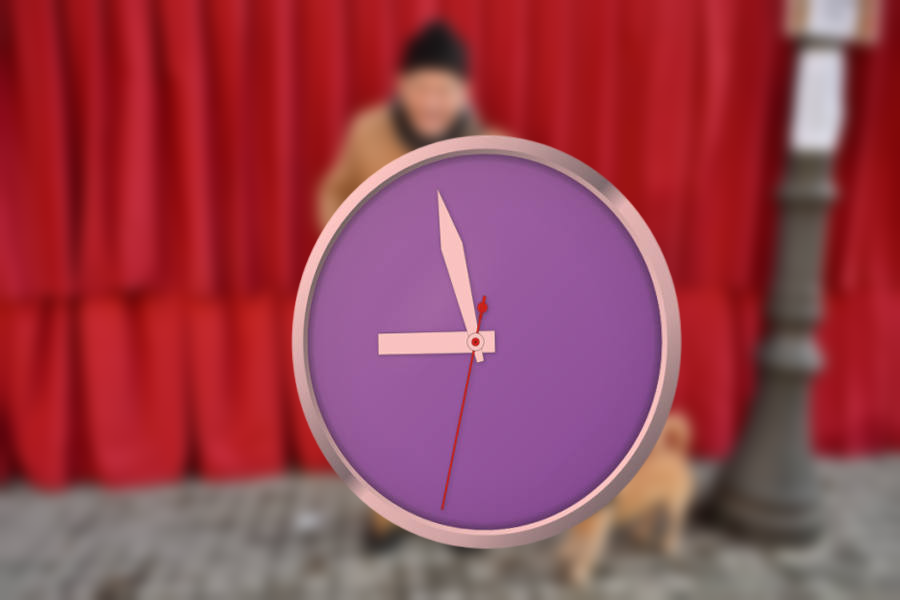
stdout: 8h57m32s
